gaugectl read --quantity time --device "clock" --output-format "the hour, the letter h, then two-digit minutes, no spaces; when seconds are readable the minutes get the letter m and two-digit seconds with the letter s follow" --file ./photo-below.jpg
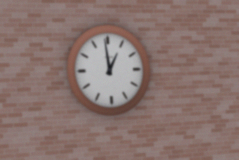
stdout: 12h59
